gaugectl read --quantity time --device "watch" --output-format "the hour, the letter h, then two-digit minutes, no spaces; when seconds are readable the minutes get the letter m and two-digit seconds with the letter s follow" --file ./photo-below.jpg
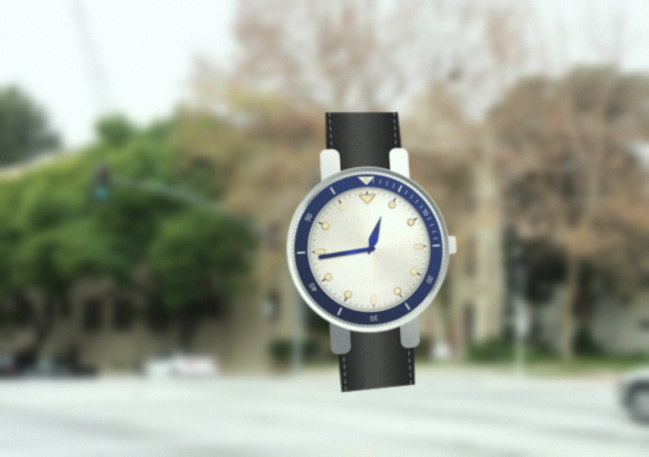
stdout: 12h44
